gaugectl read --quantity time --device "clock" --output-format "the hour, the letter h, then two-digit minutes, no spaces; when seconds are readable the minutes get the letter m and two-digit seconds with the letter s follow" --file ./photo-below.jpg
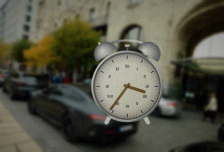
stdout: 3h36
